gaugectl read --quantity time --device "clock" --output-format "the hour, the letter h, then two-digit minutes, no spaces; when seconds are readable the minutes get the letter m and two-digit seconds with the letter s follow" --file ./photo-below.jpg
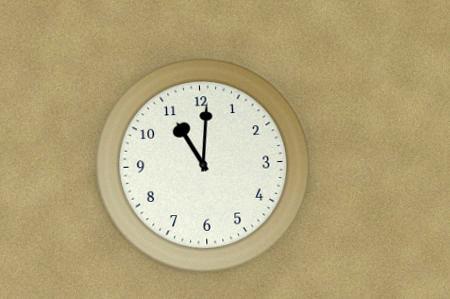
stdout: 11h01
